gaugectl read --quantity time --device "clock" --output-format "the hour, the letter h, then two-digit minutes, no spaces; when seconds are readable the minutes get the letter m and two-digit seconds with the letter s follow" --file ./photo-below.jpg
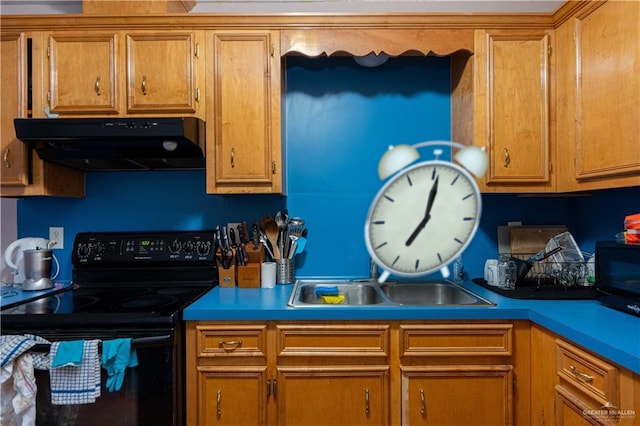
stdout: 7h01
